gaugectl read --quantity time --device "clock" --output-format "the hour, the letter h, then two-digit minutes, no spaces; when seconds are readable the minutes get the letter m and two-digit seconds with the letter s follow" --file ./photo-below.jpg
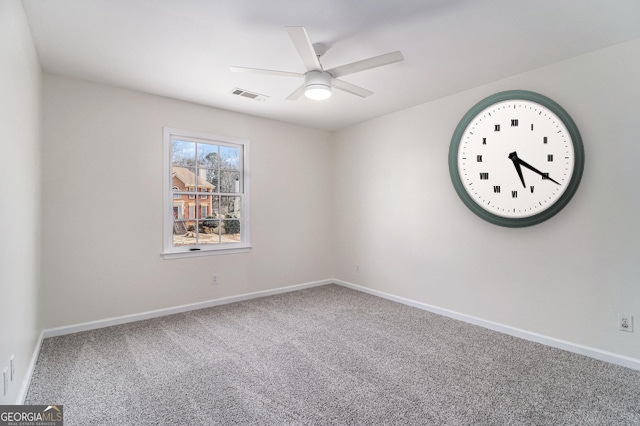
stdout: 5h20
